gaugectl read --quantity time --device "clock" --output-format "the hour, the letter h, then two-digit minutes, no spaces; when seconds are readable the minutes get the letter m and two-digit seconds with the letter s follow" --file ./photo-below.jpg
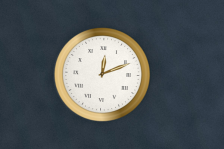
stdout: 12h11
